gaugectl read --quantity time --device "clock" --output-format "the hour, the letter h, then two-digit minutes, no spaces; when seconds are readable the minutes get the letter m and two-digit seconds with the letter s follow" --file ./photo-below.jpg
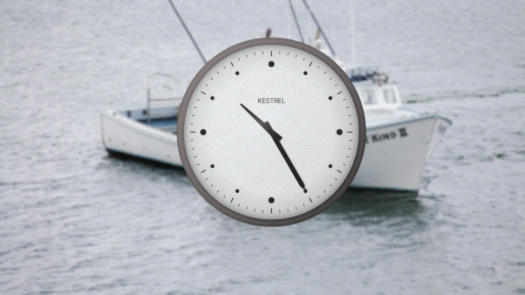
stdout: 10h25
